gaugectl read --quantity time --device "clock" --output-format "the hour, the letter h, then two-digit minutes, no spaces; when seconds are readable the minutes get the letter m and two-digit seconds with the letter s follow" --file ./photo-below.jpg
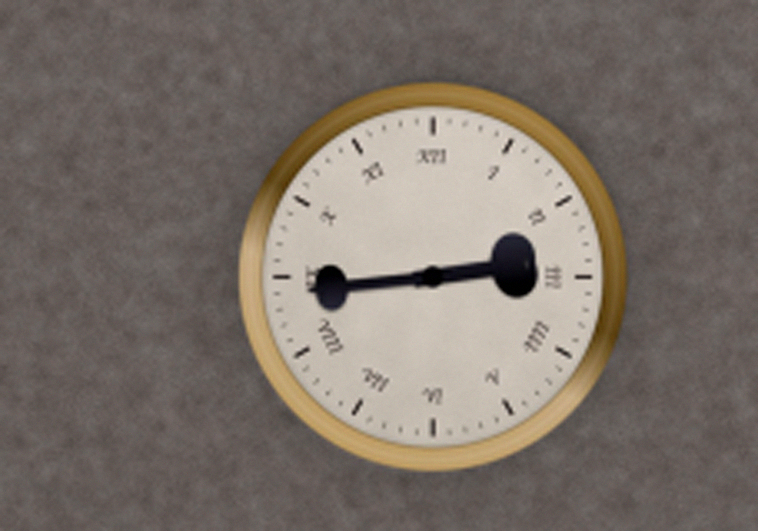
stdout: 2h44
